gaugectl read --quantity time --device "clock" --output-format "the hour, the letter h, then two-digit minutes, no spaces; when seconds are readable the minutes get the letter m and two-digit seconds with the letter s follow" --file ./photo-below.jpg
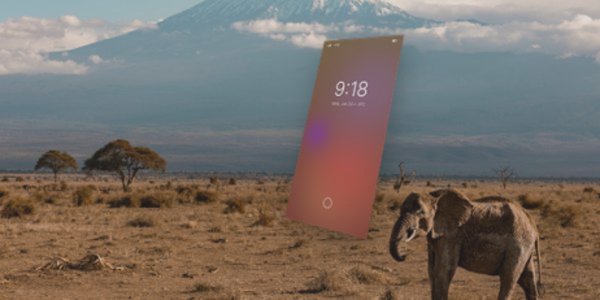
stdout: 9h18
